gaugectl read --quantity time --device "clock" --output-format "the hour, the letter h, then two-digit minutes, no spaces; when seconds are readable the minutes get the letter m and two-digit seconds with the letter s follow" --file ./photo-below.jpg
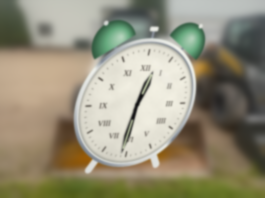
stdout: 12h31
